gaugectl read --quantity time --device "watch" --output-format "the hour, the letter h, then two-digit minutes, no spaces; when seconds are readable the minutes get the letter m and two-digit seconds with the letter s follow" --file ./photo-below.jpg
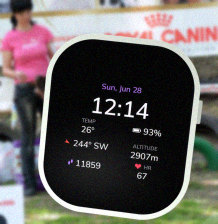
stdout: 12h14
